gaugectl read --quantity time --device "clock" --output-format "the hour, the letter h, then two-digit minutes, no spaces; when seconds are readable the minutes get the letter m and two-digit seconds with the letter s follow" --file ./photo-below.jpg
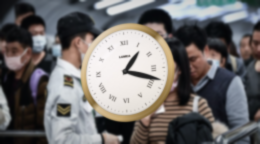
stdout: 1h18
